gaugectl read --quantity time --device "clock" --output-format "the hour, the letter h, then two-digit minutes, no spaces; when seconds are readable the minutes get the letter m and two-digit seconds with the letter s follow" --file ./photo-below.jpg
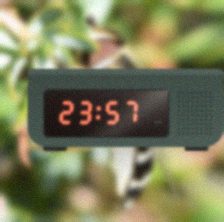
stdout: 23h57
